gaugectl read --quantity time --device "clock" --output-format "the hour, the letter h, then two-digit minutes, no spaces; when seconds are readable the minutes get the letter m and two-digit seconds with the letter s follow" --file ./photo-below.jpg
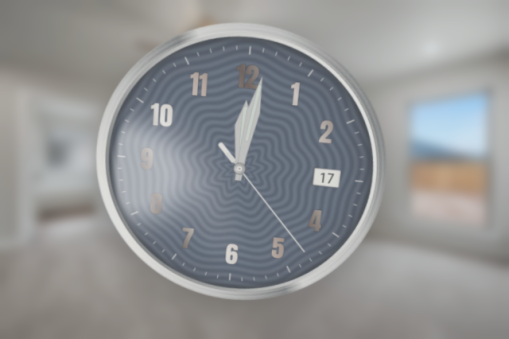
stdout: 12h01m23s
